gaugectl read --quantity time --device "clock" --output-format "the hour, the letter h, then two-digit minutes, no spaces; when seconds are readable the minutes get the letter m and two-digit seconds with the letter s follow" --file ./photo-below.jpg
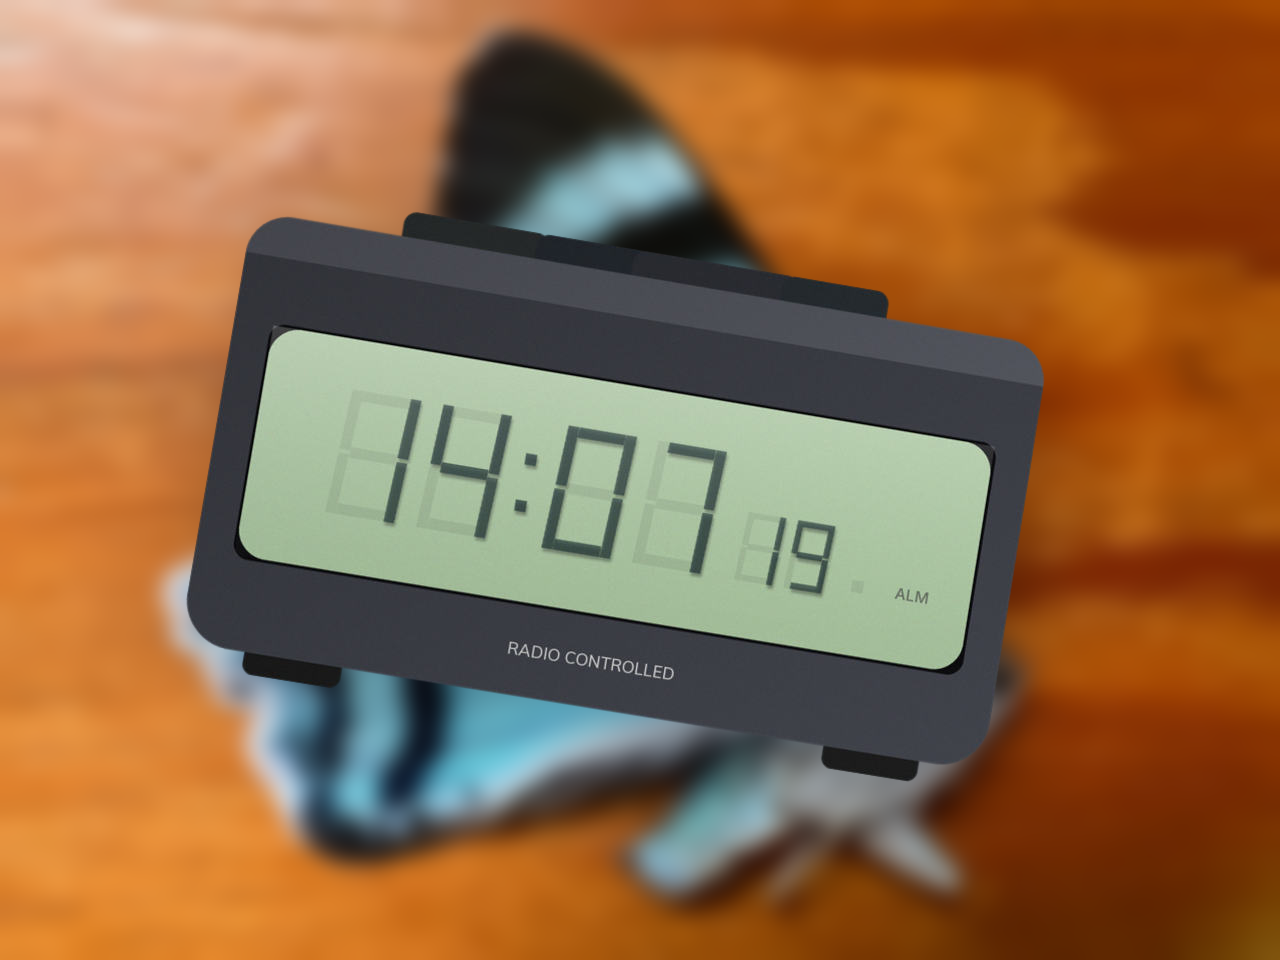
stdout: 14h07m19s
